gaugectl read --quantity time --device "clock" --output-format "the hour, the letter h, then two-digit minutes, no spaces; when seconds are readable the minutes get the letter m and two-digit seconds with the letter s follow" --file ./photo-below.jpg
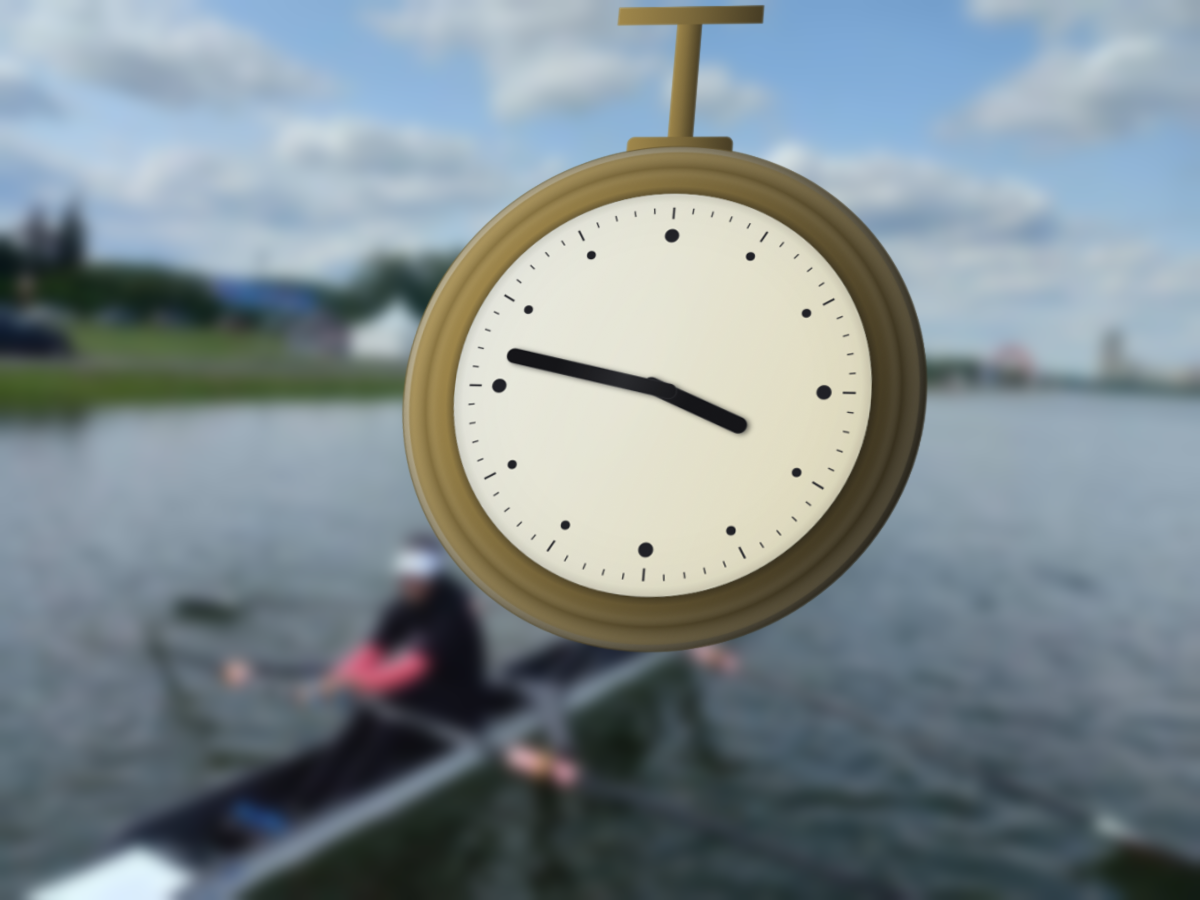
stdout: 3h47
